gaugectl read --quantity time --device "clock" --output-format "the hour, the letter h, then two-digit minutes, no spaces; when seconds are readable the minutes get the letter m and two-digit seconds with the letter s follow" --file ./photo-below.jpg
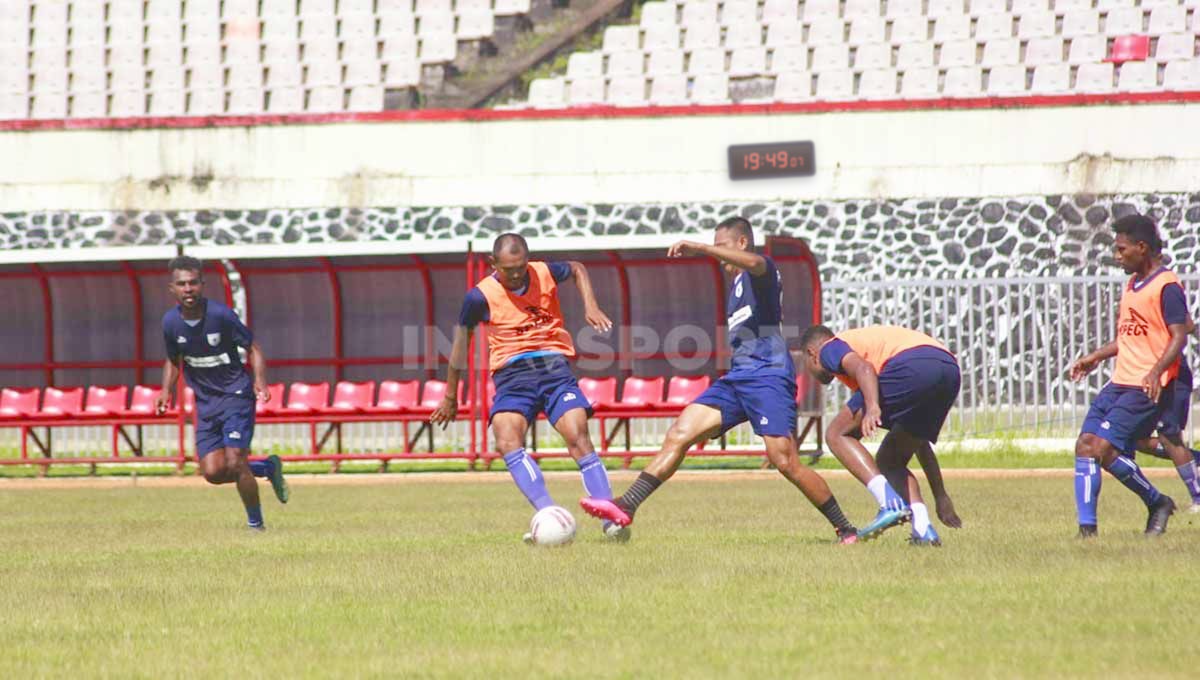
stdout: 19h49
